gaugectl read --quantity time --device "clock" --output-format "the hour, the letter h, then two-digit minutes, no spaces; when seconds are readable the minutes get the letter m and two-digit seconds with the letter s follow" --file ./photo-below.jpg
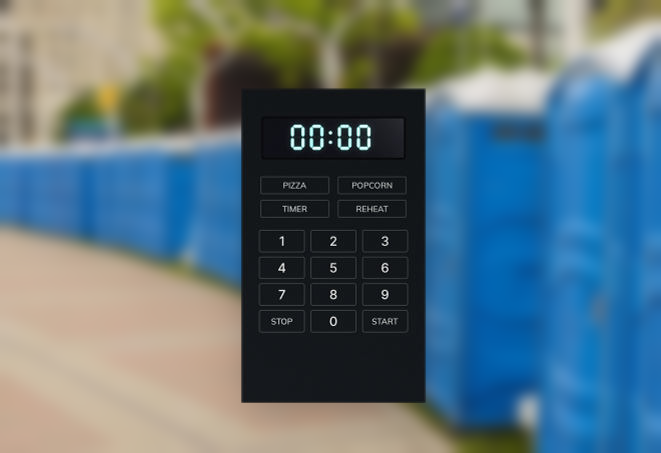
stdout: 0h00
